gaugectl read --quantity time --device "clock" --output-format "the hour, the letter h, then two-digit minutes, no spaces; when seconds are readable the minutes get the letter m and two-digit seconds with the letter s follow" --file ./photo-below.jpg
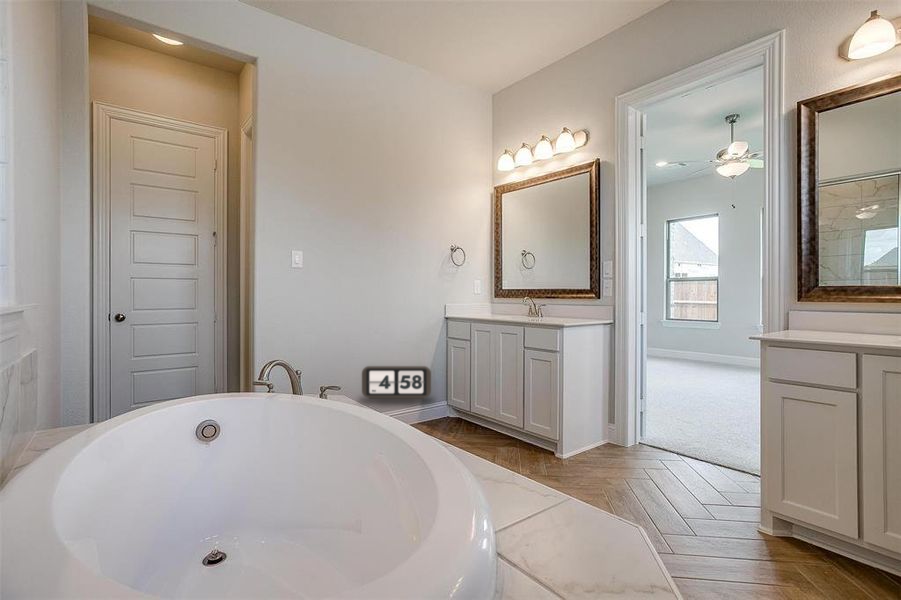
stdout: 4h58
